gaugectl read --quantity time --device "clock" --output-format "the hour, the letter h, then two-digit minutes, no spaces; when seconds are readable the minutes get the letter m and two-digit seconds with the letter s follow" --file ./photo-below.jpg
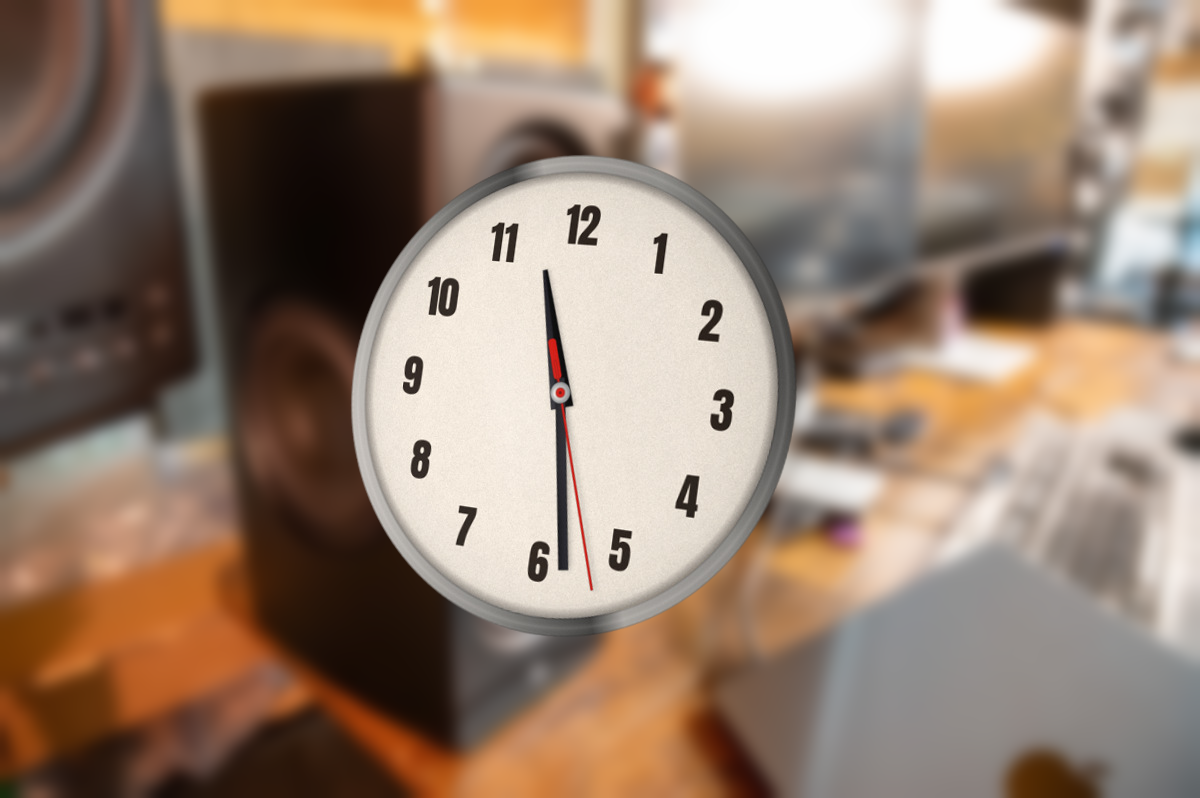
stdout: 11h28m27s
